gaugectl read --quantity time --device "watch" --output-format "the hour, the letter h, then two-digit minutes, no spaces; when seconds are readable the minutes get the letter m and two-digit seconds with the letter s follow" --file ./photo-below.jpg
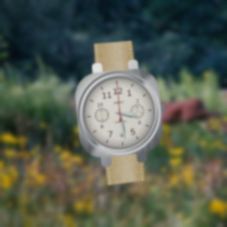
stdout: 3h29
